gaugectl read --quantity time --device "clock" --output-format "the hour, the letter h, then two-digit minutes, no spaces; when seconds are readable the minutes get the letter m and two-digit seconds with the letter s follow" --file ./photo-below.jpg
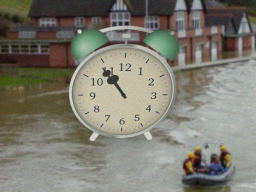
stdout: 10h54
